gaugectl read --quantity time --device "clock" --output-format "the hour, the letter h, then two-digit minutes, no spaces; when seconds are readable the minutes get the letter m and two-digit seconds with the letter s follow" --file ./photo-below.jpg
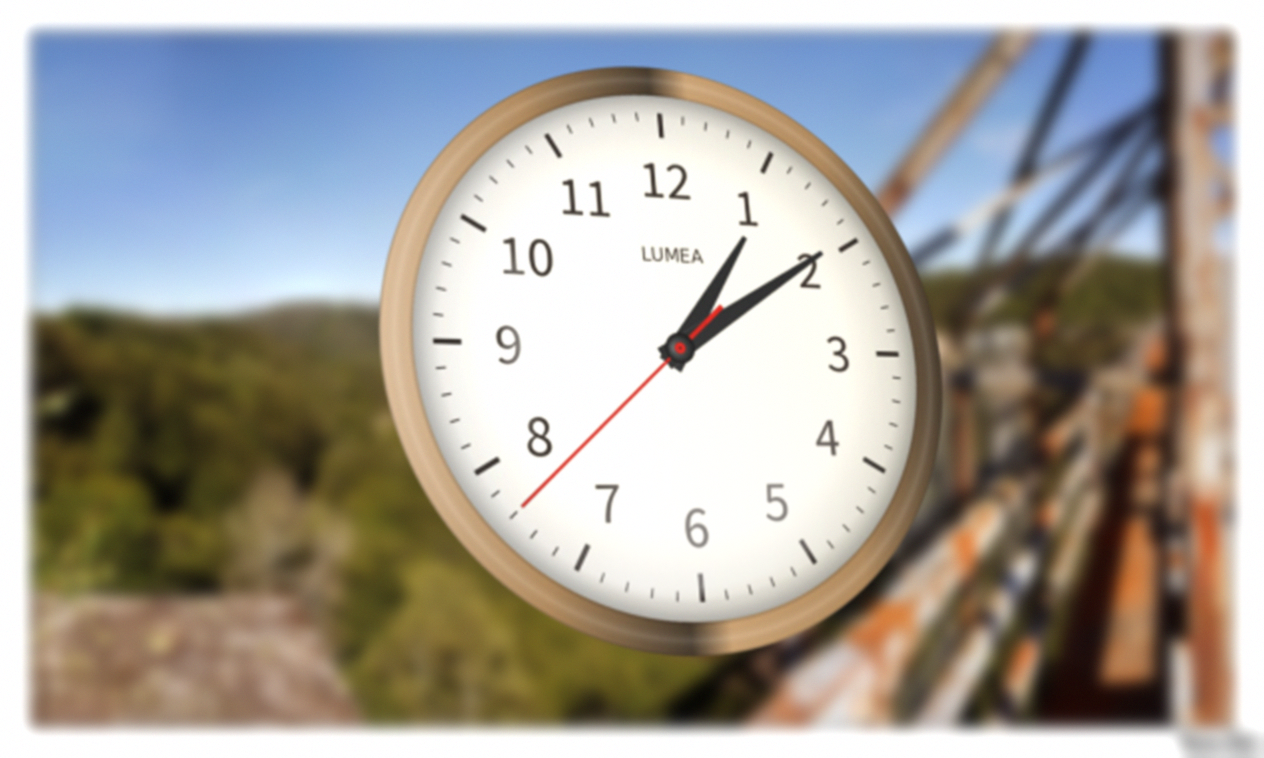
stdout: 1h09m38s
